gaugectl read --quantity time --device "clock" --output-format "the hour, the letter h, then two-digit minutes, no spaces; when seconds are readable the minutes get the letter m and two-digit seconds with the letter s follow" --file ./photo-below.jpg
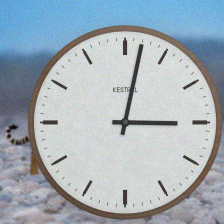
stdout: 3h02
